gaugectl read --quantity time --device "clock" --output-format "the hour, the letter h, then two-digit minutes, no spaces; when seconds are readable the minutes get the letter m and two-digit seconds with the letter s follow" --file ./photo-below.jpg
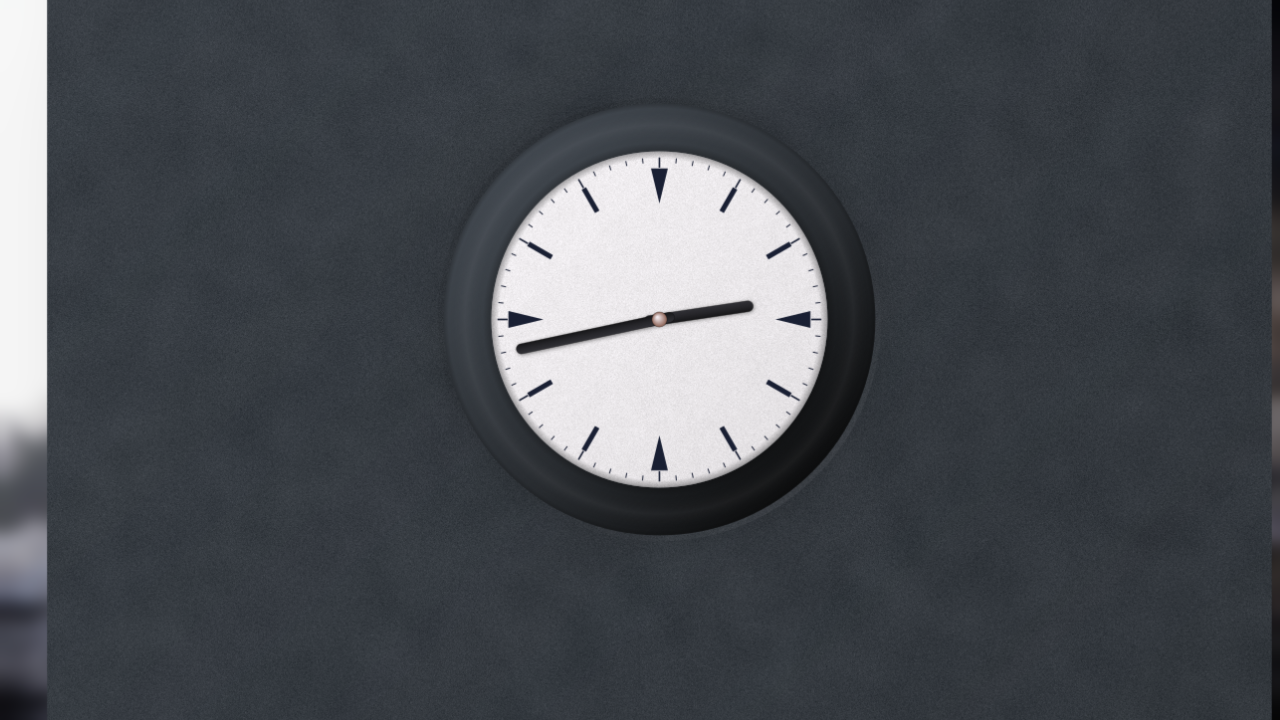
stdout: 2h43
